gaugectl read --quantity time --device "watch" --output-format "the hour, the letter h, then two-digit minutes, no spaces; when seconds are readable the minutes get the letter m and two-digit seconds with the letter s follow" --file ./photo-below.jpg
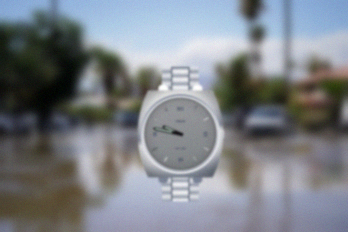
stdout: 9h47
